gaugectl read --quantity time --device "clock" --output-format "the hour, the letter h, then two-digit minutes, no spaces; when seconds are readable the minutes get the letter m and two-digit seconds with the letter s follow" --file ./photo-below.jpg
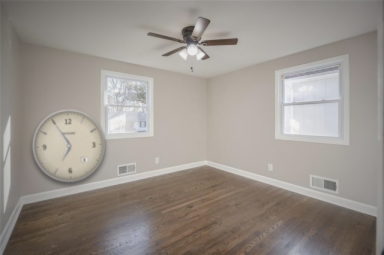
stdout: 6h55
